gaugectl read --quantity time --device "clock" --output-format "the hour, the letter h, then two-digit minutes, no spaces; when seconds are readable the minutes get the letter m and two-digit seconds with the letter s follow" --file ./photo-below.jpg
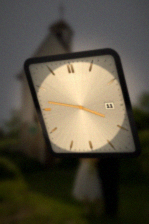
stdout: 3h47
